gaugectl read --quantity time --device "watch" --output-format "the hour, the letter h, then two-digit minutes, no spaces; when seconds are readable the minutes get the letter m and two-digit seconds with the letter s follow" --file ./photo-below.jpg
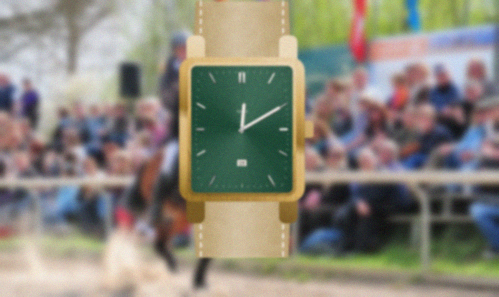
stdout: 12h10
